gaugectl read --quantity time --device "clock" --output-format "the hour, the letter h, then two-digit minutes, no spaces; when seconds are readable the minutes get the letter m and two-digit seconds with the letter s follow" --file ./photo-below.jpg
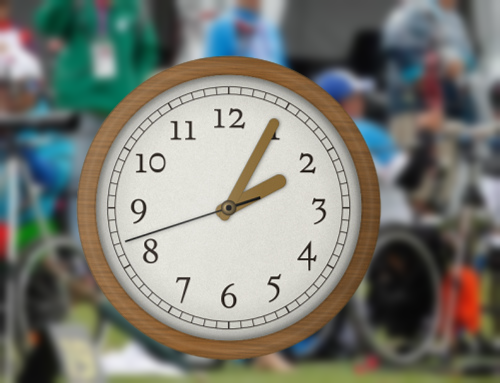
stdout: 2h04m42s
